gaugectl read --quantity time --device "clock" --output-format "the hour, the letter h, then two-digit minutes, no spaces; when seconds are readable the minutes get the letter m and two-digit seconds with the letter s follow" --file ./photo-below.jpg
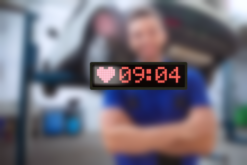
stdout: 9h04
